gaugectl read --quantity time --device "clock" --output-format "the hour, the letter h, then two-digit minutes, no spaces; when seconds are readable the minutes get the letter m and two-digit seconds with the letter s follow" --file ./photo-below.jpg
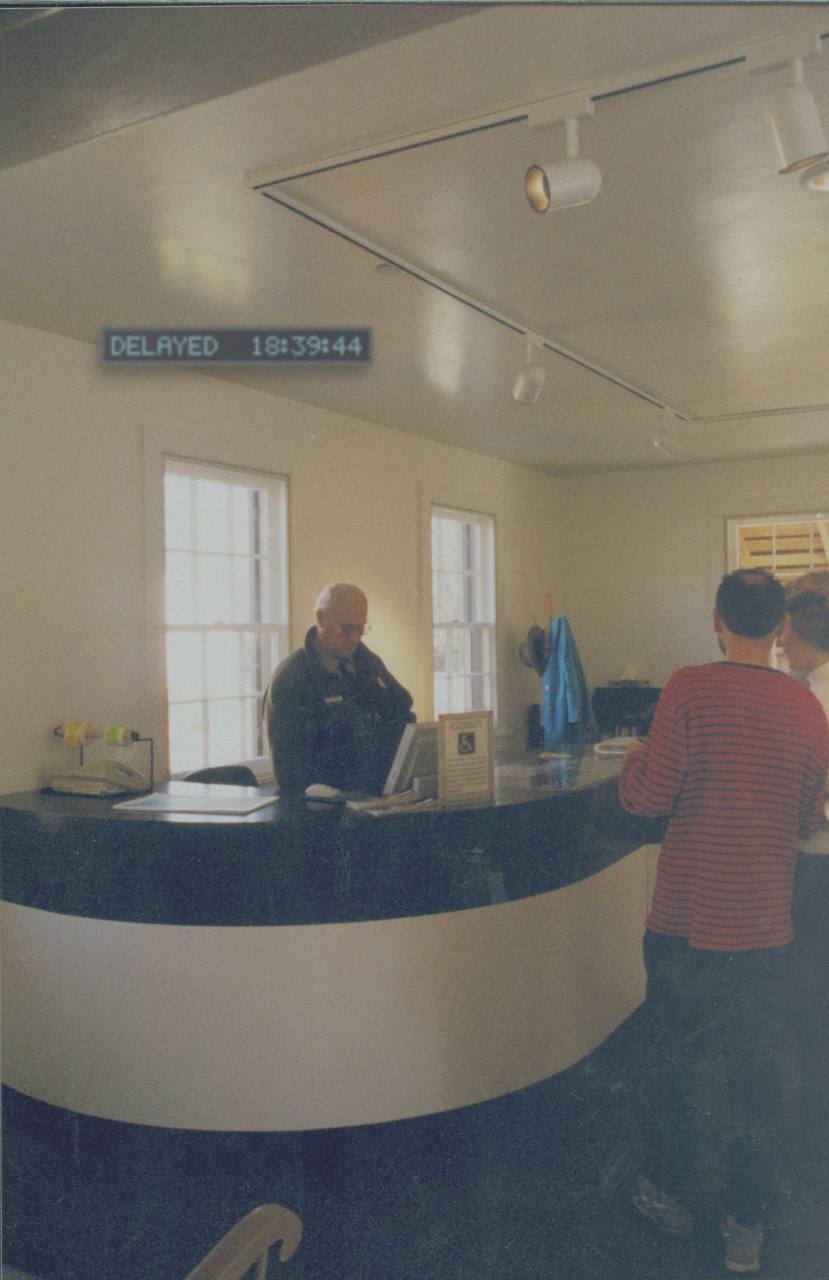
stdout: 18h39m44s
